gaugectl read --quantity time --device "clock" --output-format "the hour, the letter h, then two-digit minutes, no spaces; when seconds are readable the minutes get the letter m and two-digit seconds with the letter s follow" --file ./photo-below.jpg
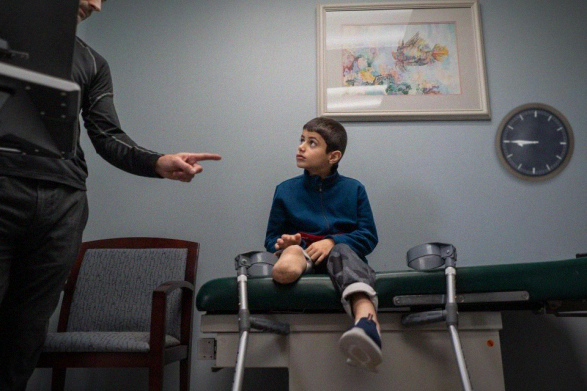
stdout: 8h45
